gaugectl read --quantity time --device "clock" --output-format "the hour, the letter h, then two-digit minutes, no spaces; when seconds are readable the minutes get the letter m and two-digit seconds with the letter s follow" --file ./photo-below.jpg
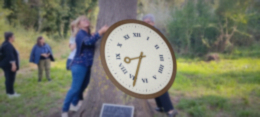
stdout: 8h34
